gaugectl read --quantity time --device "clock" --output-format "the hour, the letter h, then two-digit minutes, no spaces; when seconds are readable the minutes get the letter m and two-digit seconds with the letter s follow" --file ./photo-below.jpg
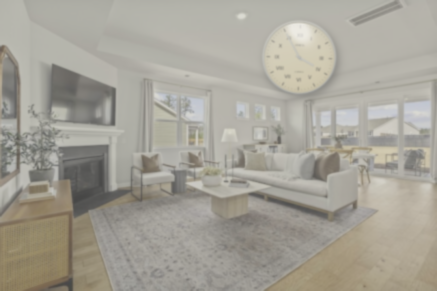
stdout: 3h55
